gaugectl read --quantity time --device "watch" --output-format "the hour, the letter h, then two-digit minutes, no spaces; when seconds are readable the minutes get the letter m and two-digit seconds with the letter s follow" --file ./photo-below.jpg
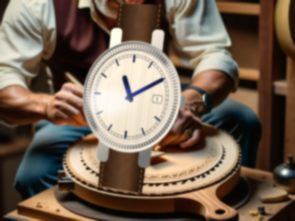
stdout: 11h10
